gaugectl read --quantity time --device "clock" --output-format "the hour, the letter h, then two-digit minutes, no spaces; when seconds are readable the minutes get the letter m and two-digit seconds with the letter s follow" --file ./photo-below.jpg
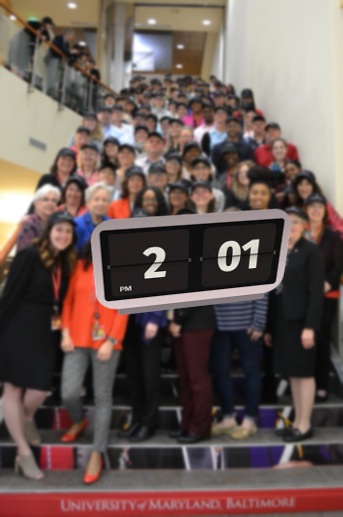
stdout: 2h01
